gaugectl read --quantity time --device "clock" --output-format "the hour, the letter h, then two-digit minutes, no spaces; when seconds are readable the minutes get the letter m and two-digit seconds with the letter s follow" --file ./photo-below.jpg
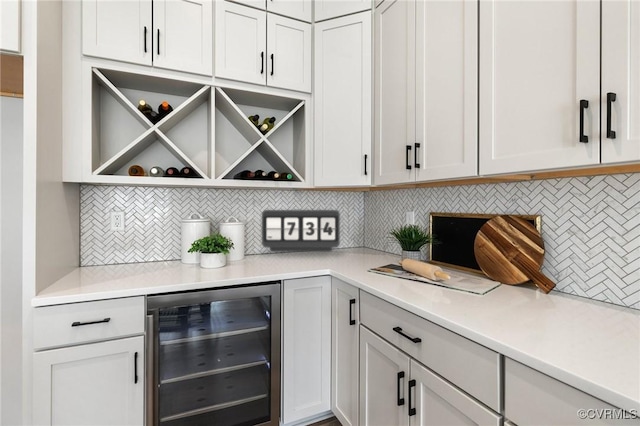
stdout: 7h34
